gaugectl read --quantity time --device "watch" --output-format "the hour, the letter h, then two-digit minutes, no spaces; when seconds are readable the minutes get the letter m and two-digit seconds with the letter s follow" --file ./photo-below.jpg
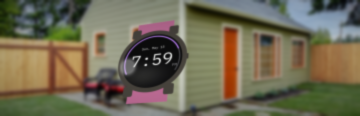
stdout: 7h59
